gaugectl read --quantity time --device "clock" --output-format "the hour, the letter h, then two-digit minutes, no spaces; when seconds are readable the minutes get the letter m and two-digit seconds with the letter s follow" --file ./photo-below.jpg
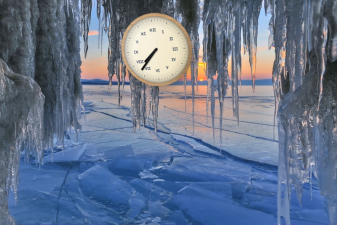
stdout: 7h37
